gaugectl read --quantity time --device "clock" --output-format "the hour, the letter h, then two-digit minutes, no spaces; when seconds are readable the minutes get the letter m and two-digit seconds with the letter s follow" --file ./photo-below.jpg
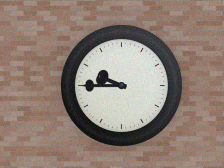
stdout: 9h45
